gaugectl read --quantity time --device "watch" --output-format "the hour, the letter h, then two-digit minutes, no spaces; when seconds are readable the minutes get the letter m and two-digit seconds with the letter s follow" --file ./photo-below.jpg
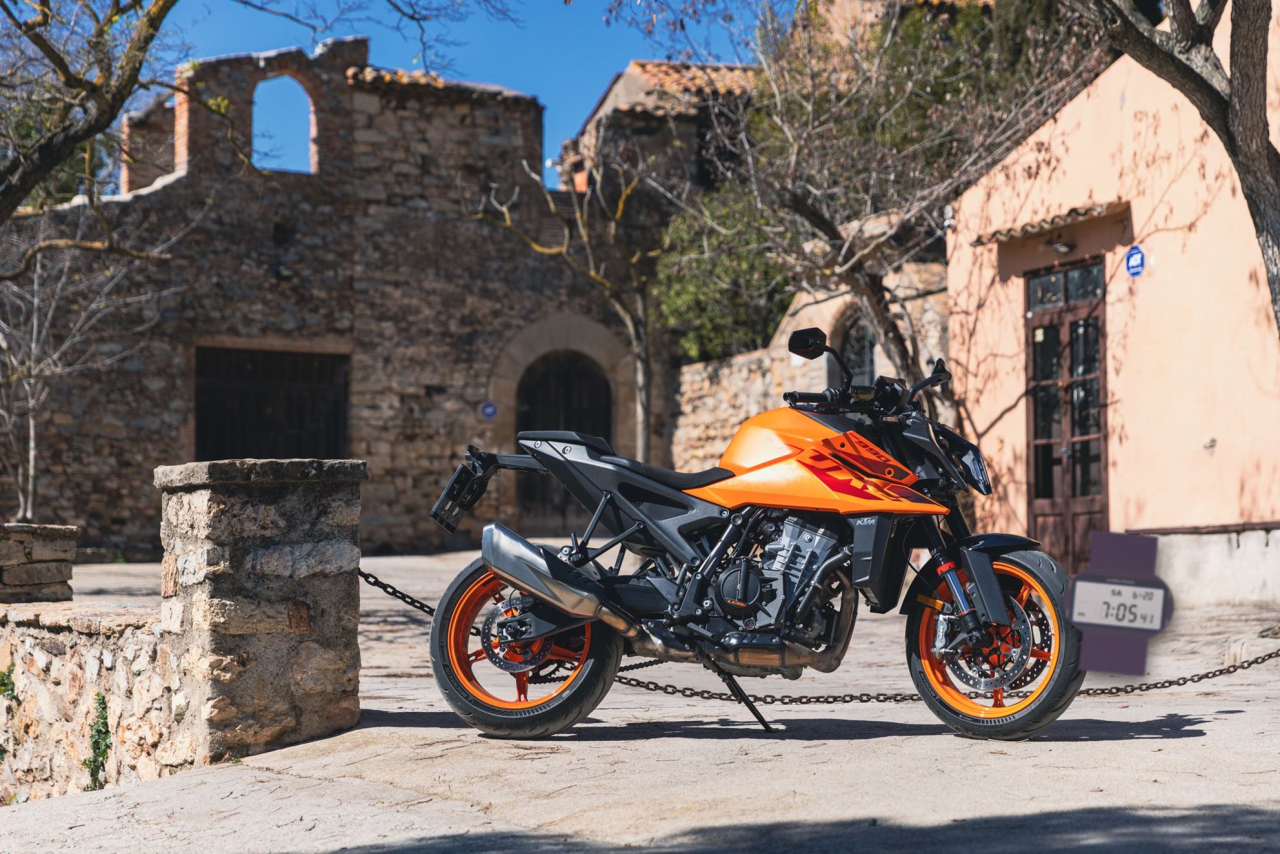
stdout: 7h05
